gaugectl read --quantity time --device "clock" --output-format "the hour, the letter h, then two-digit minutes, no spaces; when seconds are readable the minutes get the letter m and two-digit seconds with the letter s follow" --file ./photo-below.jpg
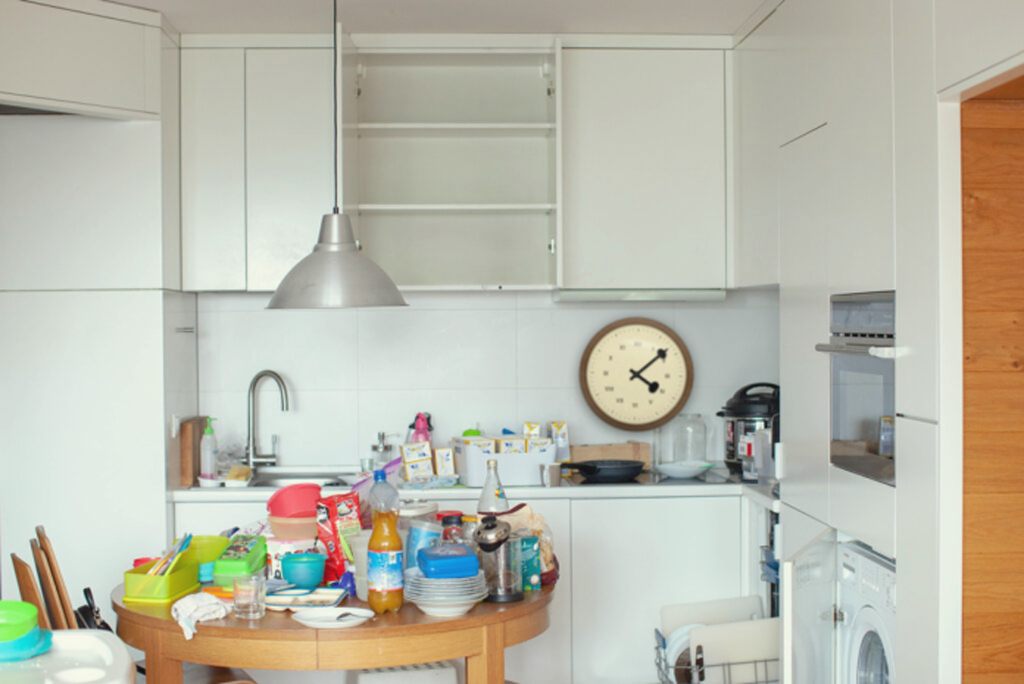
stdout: 4h08
